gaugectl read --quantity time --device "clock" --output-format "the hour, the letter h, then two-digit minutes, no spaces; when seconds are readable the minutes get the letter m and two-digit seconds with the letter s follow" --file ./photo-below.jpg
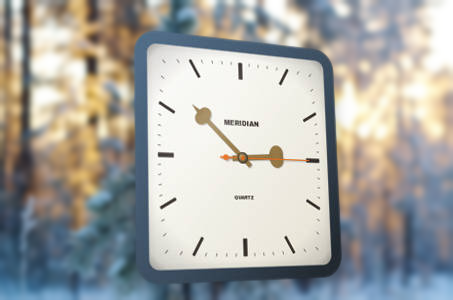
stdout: 2h52m15s
